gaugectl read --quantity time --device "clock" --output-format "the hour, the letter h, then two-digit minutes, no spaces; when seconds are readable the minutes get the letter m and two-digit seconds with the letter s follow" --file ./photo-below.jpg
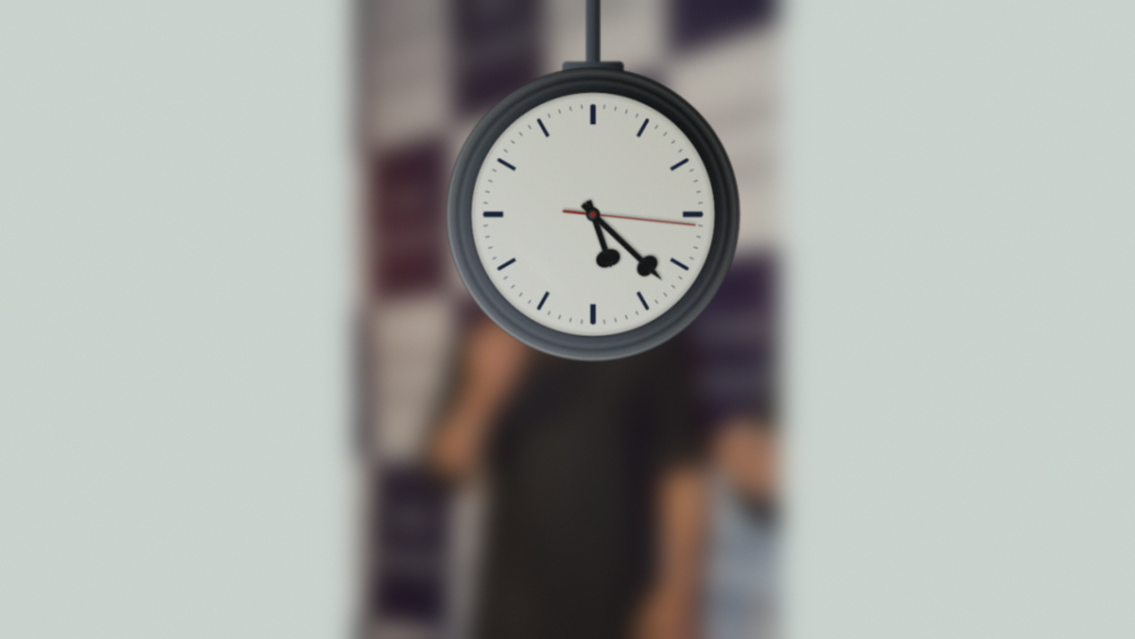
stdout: 5h22m16s
